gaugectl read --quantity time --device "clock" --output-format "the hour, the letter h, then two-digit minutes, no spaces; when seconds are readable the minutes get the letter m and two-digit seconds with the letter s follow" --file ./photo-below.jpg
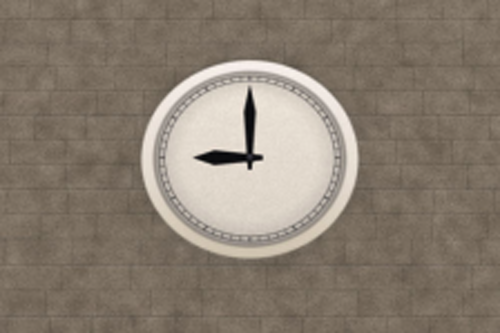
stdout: 9h00
